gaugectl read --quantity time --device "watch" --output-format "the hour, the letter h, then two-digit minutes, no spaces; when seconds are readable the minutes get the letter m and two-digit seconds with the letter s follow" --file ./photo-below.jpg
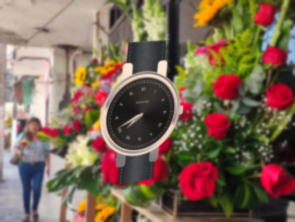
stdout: 7h41
